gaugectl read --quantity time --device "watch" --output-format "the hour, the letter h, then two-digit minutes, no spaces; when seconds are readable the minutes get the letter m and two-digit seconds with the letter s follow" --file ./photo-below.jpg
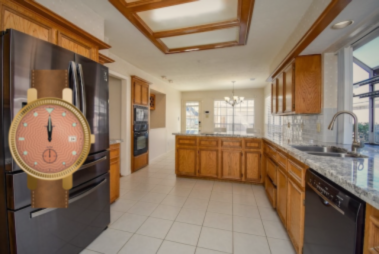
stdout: 12h00
